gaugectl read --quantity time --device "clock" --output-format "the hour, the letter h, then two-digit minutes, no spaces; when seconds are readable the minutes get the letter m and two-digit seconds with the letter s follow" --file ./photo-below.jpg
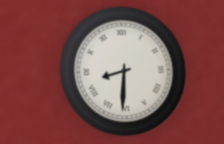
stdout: 8h31
